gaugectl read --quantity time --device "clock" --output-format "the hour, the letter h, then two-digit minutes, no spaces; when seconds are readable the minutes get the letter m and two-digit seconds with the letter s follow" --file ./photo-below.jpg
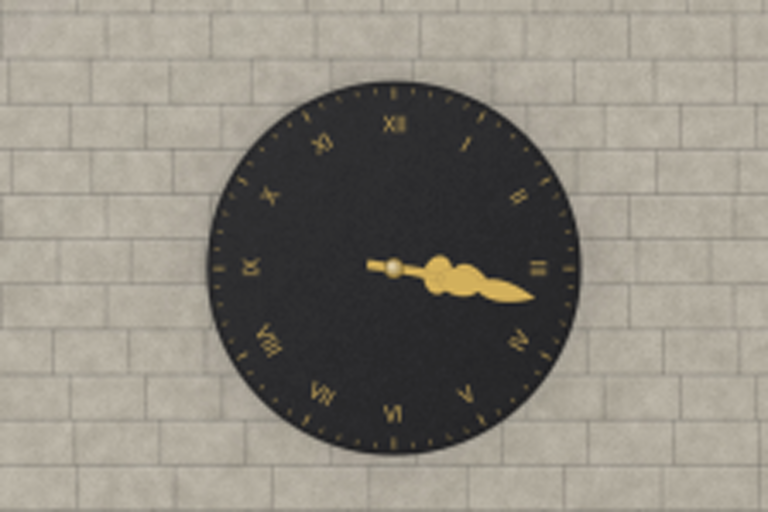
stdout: 3h17
